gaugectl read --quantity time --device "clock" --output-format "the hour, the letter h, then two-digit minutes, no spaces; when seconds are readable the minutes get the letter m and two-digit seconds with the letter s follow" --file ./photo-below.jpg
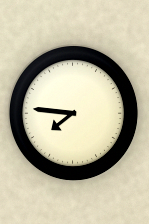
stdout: 7h46
